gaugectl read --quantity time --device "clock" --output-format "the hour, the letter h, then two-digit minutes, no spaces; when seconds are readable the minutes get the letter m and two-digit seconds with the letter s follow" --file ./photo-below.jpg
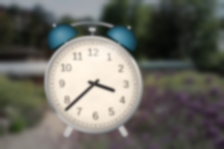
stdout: 3h38
